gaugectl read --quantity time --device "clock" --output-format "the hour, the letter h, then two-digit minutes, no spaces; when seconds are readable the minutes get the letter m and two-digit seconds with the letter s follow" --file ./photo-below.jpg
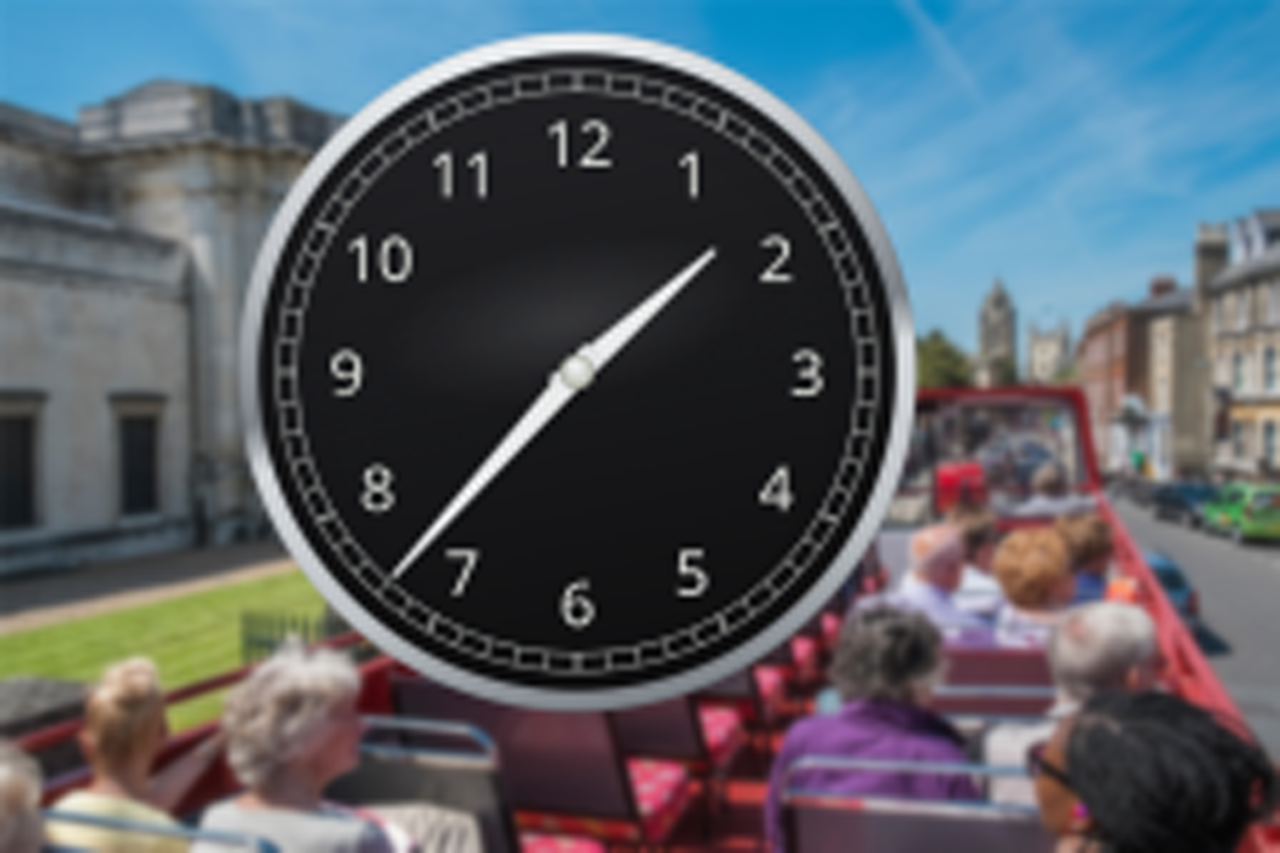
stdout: 1h37
